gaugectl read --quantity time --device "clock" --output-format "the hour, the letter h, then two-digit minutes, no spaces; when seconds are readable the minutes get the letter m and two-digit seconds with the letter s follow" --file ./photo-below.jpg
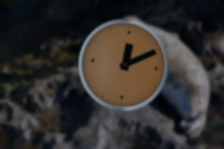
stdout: 12h10
